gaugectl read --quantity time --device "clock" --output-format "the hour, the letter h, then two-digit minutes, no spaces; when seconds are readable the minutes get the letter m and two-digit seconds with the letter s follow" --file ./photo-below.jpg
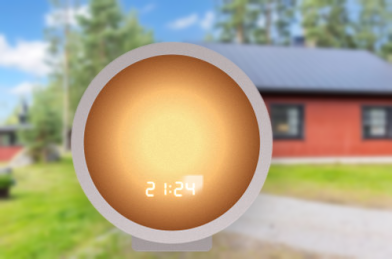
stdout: 21h24
